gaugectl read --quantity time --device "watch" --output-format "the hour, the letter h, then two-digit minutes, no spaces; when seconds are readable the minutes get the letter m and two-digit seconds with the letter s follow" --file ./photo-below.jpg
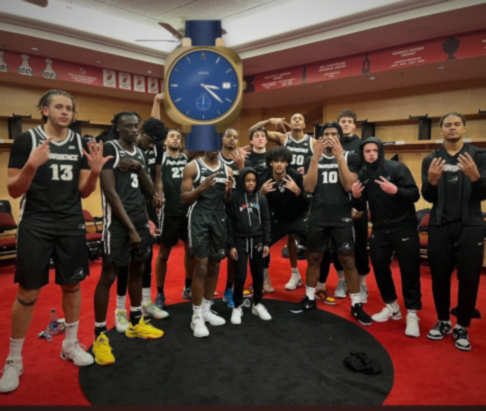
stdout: 3h22
